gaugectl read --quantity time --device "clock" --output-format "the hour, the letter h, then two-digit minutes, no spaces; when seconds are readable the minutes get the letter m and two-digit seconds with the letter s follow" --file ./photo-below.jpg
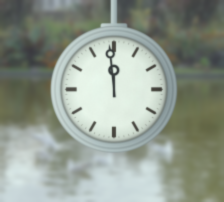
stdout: 11h59
